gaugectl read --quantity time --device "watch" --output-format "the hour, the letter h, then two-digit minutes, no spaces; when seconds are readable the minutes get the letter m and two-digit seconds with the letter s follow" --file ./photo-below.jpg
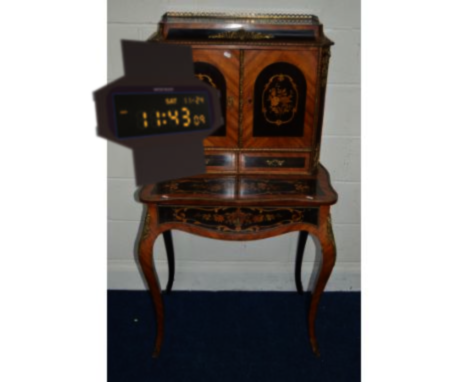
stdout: 11h43
